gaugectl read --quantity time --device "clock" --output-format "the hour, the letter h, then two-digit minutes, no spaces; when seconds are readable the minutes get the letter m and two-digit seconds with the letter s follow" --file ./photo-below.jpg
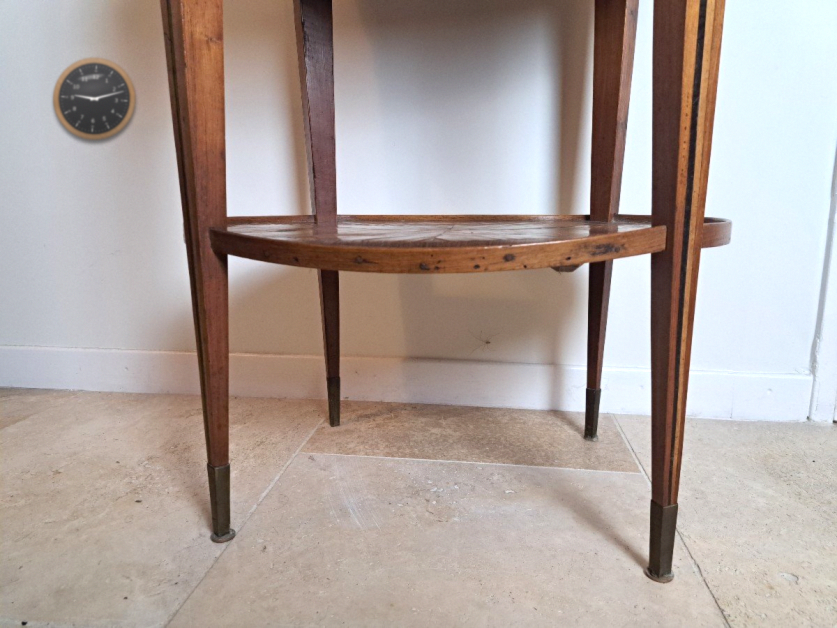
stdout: 9h12
